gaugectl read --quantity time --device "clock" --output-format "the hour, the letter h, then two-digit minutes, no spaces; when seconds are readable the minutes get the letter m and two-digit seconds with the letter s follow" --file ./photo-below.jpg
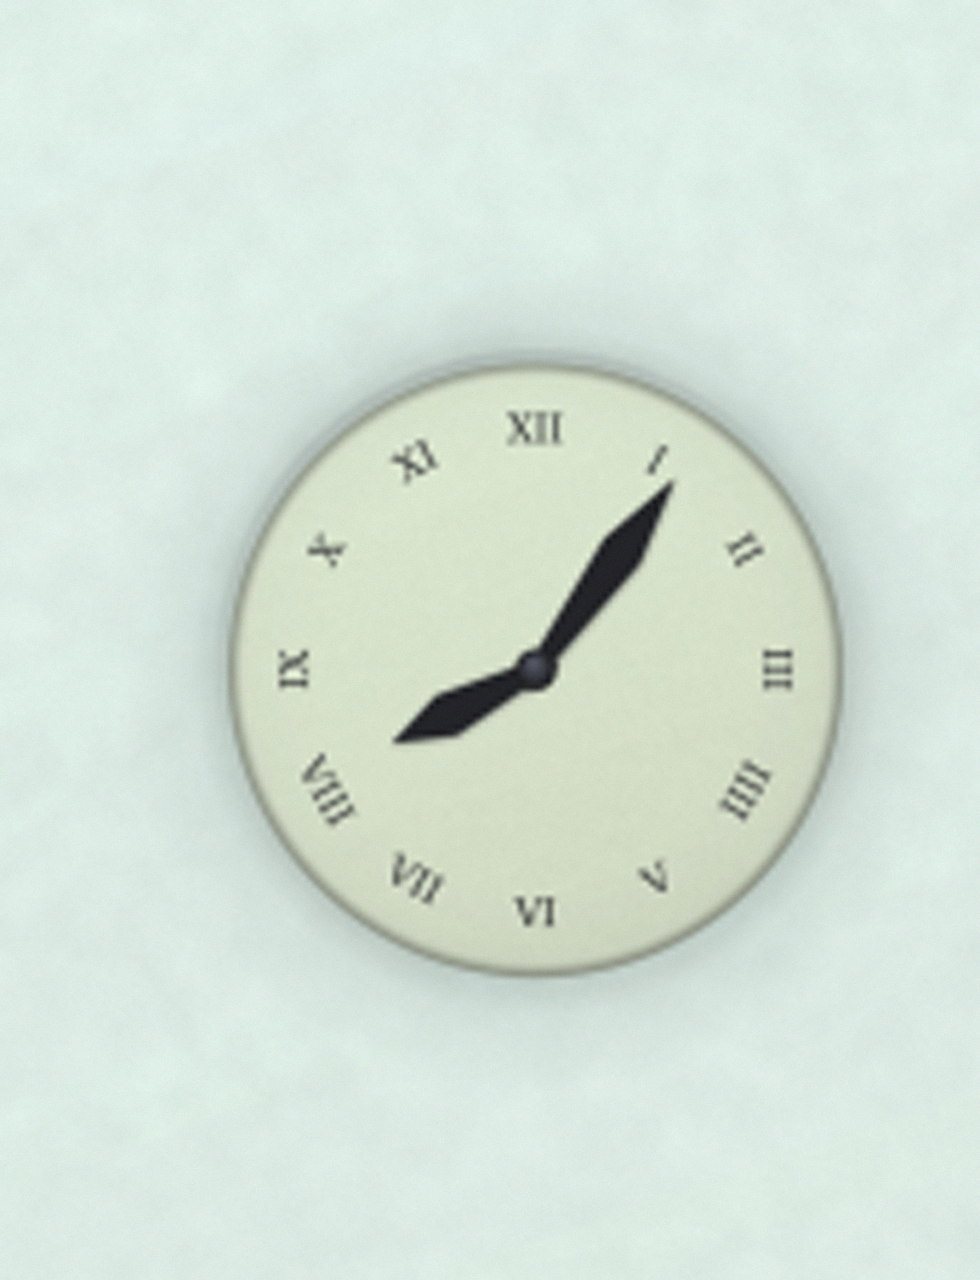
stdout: 8h06
